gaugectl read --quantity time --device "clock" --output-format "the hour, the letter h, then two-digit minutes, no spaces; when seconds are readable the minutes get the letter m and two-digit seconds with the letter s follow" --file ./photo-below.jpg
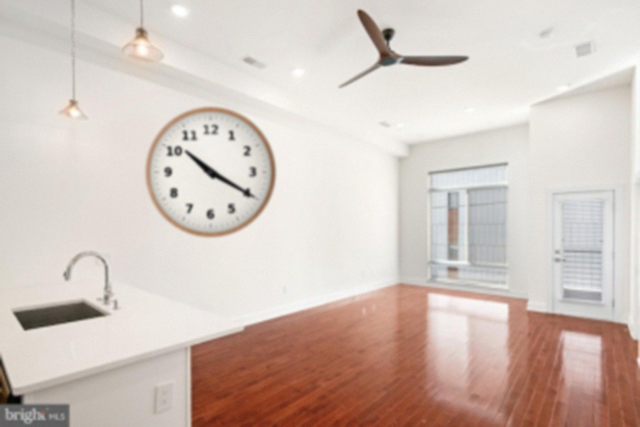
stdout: 10h20
